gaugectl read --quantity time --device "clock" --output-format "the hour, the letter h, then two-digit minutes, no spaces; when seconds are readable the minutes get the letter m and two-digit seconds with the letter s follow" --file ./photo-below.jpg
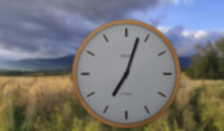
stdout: 7h03
